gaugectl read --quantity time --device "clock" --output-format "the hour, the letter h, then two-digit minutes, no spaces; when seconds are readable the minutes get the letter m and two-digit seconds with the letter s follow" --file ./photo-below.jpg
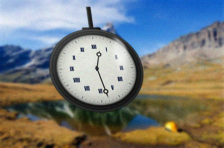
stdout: 12h28
